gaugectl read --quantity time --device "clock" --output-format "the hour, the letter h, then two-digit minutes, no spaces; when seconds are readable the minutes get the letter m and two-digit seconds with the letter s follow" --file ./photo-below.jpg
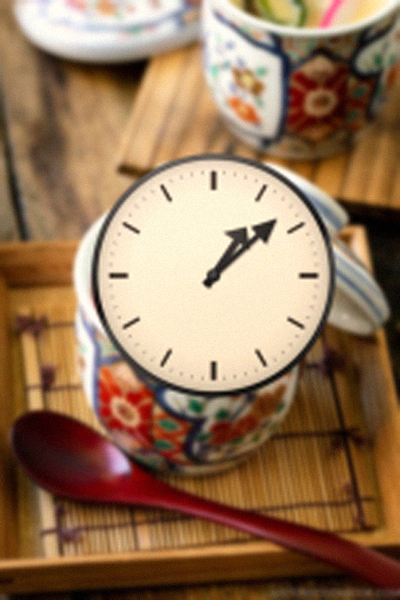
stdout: 1h08
